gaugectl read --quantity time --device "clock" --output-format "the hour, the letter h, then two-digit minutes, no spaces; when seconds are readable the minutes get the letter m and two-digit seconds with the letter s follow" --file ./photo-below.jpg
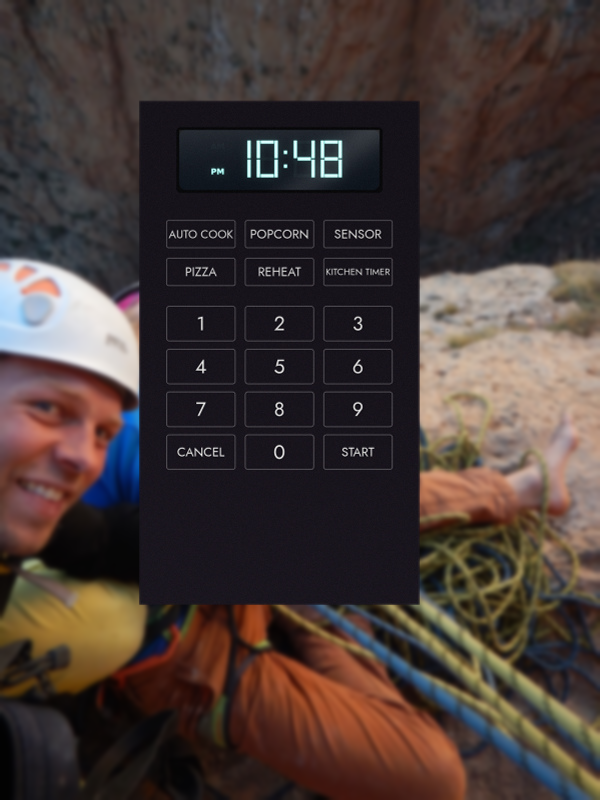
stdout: 10h48
